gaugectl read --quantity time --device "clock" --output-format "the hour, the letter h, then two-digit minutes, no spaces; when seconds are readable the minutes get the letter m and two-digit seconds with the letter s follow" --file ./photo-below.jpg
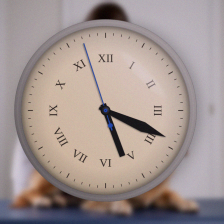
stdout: 5h18m57s
